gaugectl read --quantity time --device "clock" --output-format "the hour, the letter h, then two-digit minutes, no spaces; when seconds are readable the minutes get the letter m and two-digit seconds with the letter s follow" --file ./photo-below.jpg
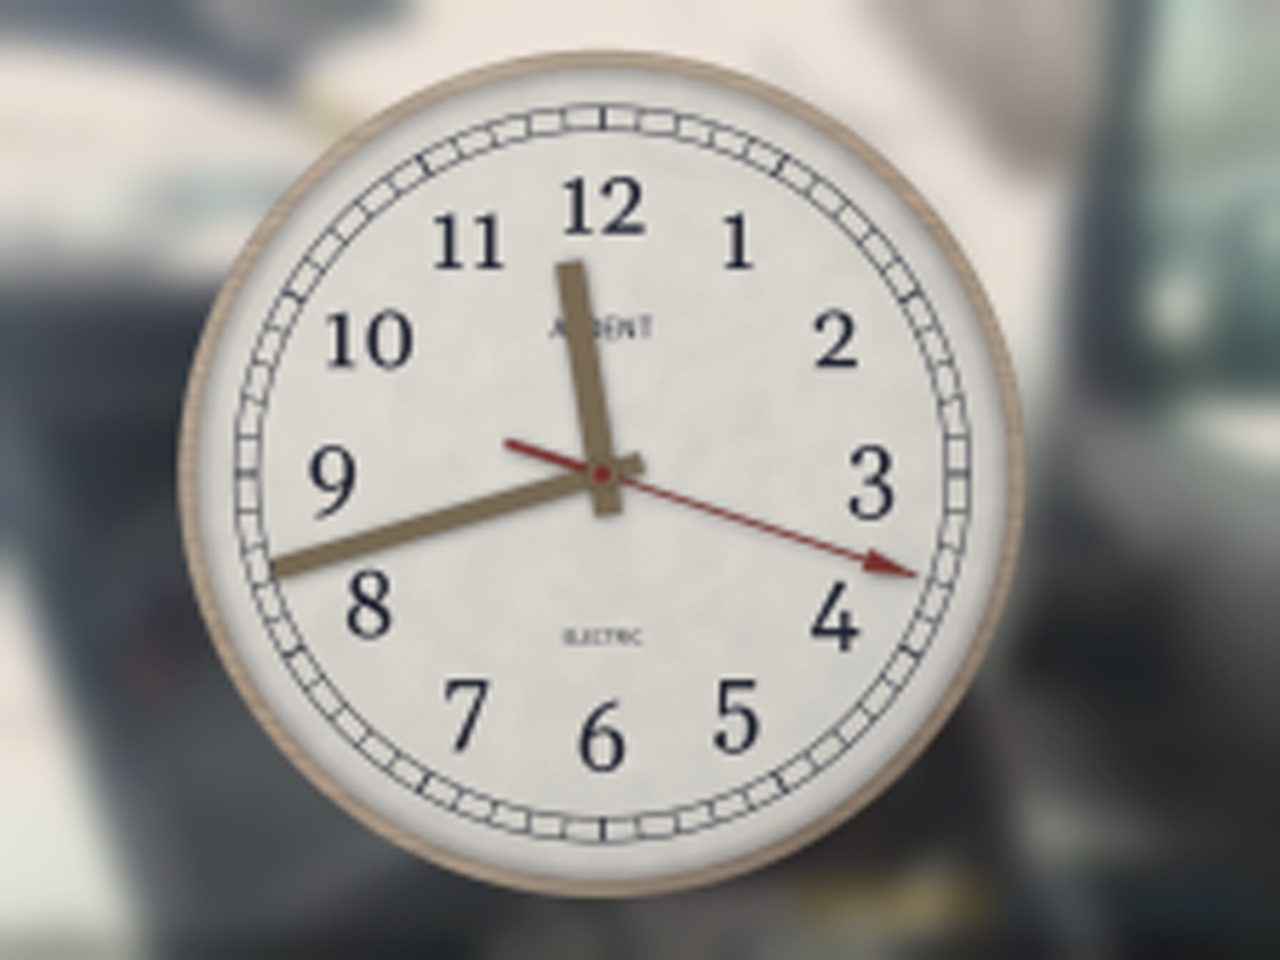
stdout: 11h42m18s
